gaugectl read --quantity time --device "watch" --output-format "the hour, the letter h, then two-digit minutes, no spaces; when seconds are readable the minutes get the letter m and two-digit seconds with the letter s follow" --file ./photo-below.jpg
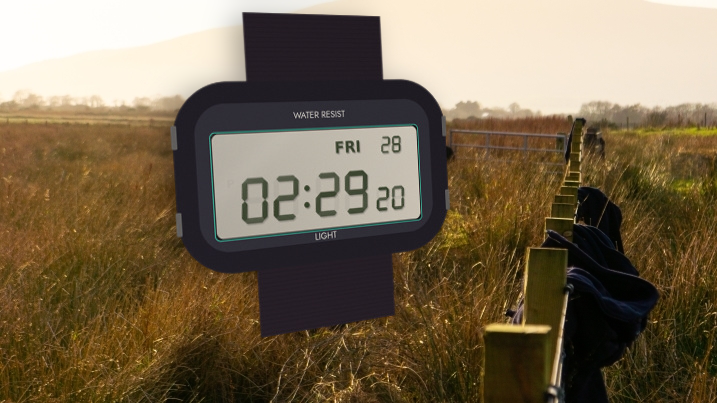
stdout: 2h29m20s
